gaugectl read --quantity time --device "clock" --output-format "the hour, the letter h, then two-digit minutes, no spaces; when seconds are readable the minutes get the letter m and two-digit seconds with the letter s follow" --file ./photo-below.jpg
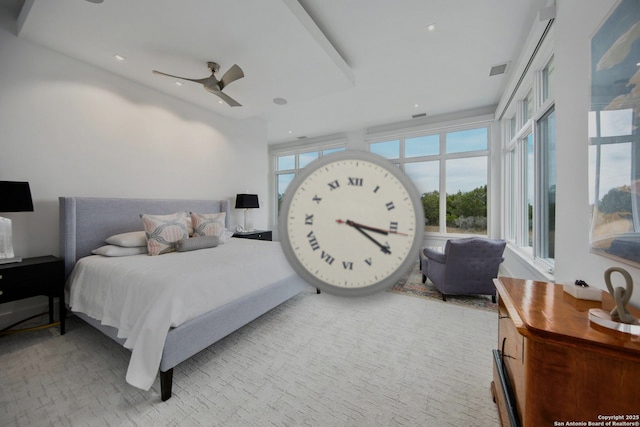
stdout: 3h20m16s
